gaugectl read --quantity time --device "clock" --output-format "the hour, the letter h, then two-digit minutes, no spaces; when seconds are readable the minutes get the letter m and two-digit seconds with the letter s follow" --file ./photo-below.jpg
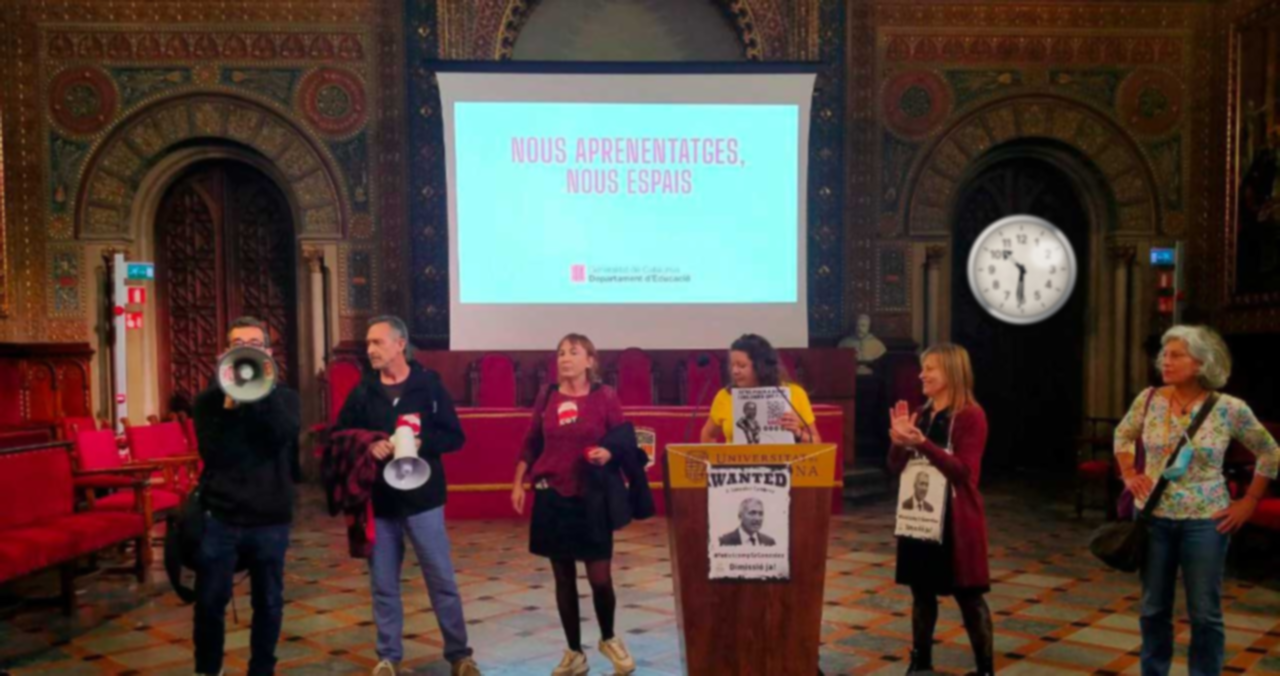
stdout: 10h31
